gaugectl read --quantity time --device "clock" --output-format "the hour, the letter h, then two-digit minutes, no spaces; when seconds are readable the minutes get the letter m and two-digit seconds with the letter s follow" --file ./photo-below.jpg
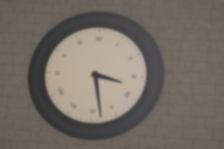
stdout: 3h28
